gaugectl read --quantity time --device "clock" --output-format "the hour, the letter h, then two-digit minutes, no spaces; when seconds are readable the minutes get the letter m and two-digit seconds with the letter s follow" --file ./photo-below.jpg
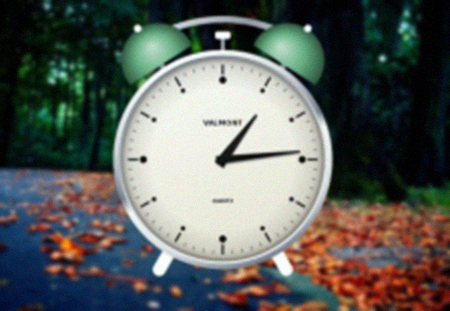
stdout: 1h14
